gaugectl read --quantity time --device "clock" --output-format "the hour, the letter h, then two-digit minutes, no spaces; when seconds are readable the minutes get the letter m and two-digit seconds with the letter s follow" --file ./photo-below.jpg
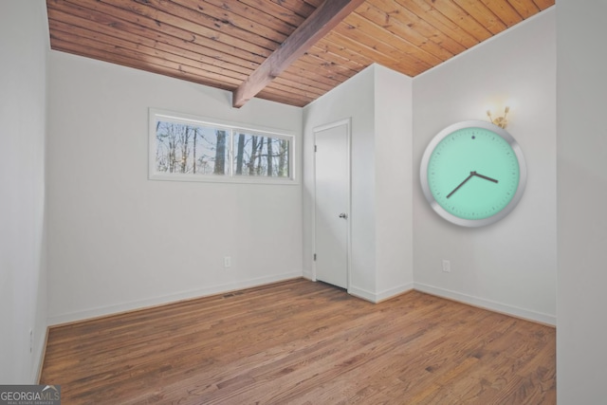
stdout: 3h38
